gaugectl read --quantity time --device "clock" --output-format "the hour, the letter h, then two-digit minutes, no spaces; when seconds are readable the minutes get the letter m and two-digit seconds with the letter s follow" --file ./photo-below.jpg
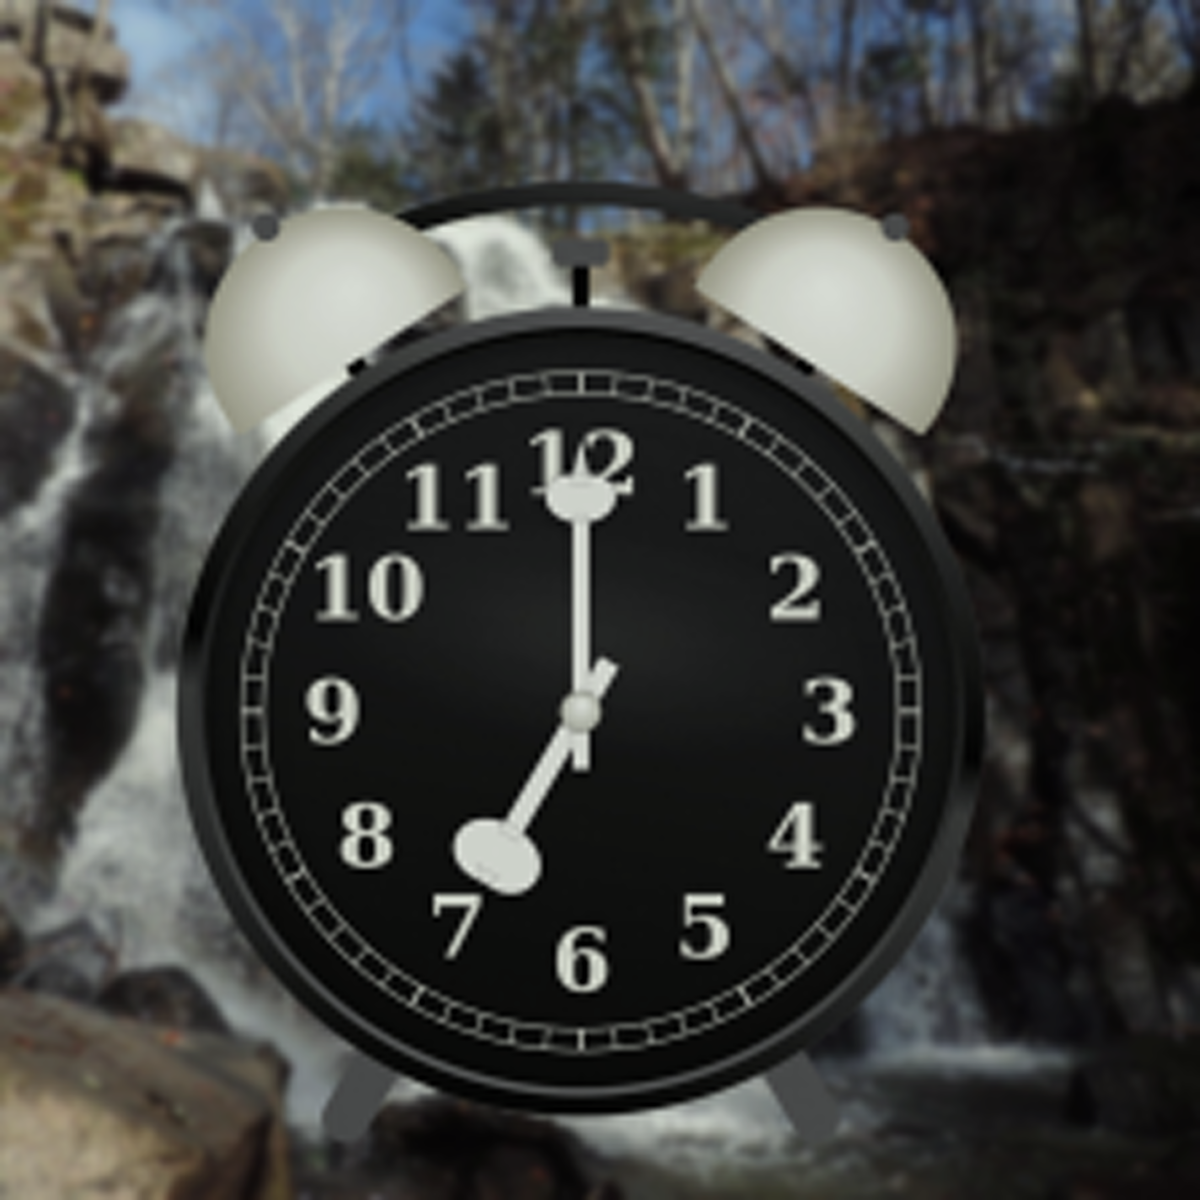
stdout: 7h00
